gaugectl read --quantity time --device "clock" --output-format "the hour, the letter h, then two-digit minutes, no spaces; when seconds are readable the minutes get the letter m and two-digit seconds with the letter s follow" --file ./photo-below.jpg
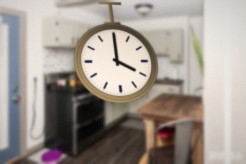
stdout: 4h00
